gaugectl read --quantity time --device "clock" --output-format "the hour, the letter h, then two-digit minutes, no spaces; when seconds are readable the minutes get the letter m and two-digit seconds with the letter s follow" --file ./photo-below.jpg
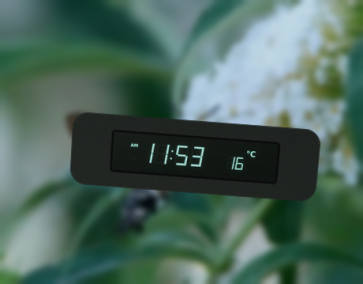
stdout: 11h53
